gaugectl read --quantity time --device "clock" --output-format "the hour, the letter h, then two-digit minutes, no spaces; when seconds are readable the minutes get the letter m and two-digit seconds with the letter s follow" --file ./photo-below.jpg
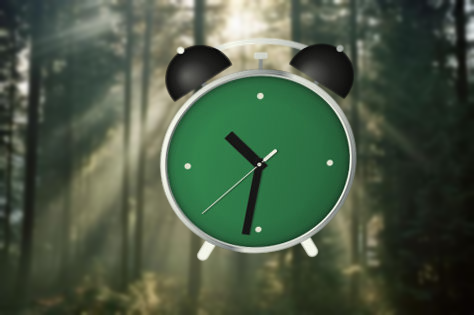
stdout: 10h31m38s
